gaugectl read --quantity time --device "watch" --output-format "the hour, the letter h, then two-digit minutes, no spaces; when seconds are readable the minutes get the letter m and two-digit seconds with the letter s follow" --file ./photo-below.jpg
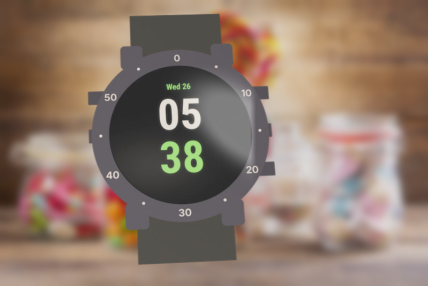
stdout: 5h38
